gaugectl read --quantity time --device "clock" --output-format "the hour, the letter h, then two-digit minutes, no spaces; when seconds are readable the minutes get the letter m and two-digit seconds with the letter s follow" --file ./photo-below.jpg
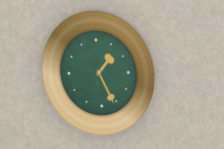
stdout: 1h26
